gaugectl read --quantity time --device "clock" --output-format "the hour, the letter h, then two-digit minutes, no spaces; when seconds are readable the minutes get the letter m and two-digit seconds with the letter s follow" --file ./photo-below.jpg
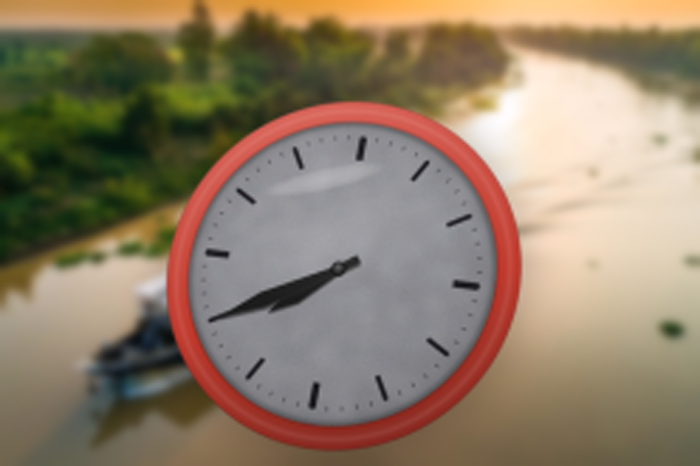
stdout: 7h40
